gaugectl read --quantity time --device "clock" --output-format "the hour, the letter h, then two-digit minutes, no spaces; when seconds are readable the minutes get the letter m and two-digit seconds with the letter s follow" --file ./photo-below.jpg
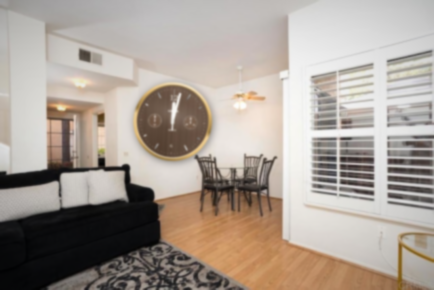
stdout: 12h02
